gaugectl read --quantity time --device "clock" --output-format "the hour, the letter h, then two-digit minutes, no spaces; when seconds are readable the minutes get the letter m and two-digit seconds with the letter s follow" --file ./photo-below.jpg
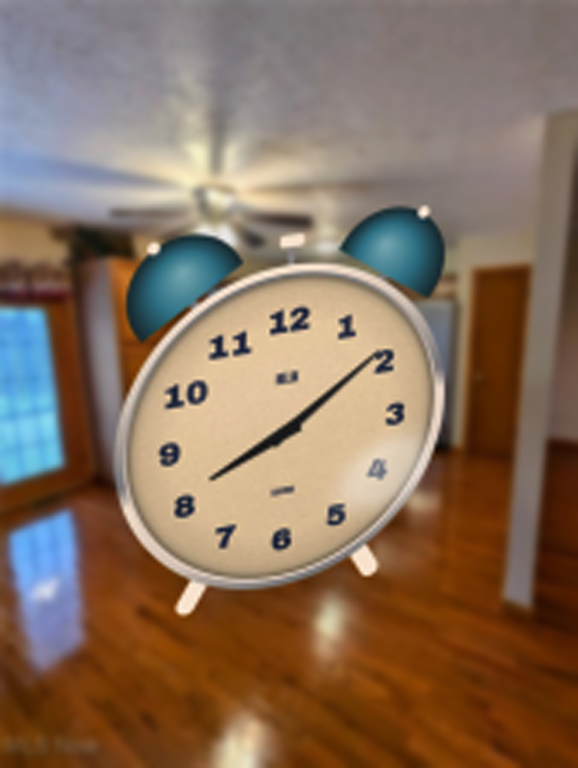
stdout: 8h09
